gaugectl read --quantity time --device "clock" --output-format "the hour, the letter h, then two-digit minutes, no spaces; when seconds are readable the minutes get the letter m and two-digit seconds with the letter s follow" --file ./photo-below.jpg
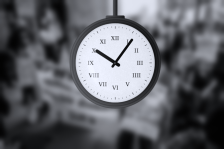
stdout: 10h06
